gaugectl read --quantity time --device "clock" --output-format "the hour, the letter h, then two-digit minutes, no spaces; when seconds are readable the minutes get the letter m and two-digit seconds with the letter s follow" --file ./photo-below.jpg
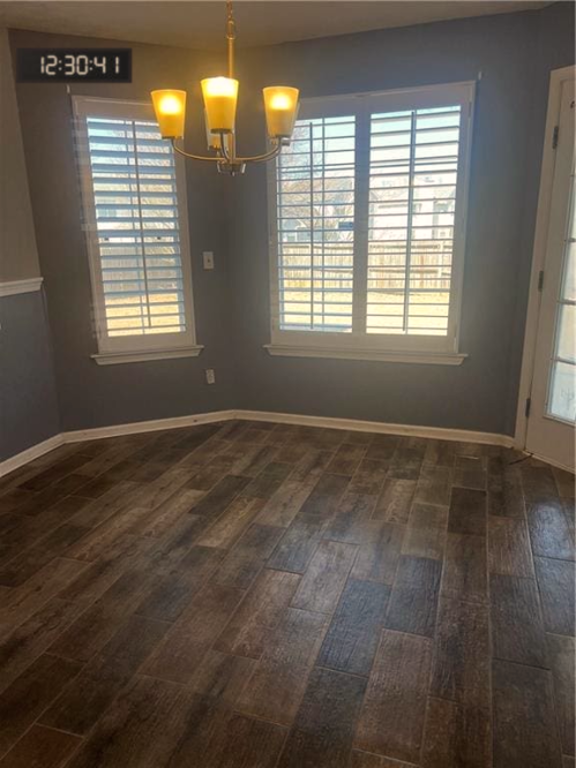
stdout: 12h30m41s
